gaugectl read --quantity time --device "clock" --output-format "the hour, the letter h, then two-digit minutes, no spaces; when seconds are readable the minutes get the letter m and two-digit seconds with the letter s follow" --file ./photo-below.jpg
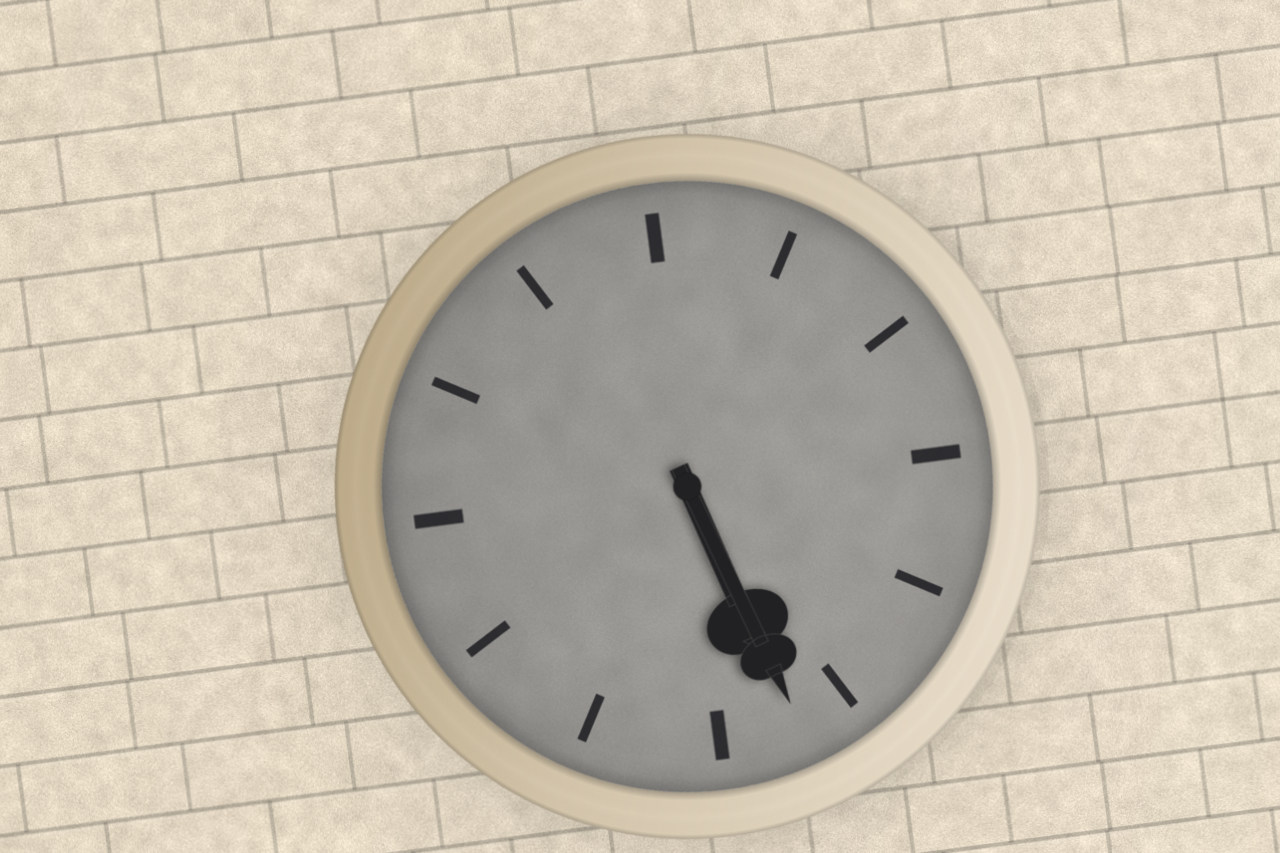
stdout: 5h27
